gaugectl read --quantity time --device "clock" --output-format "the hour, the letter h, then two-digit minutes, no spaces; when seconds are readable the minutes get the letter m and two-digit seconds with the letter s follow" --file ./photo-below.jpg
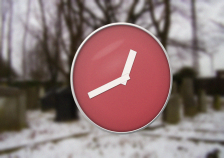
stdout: 12h41
